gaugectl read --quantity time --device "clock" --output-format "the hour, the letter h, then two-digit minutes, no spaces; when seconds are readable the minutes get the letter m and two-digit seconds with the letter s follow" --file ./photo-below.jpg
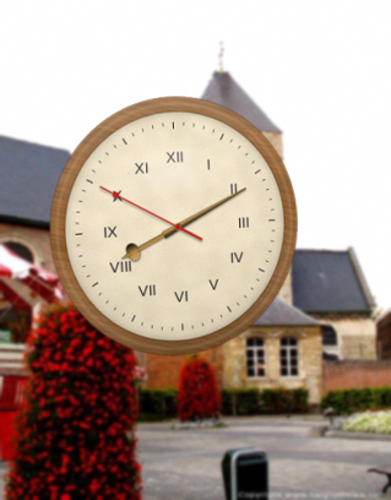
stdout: 8h10m50s
